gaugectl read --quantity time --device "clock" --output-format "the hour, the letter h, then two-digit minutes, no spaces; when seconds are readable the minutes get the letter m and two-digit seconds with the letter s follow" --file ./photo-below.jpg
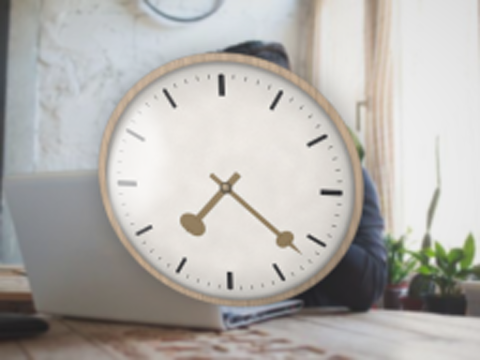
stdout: 7h22
